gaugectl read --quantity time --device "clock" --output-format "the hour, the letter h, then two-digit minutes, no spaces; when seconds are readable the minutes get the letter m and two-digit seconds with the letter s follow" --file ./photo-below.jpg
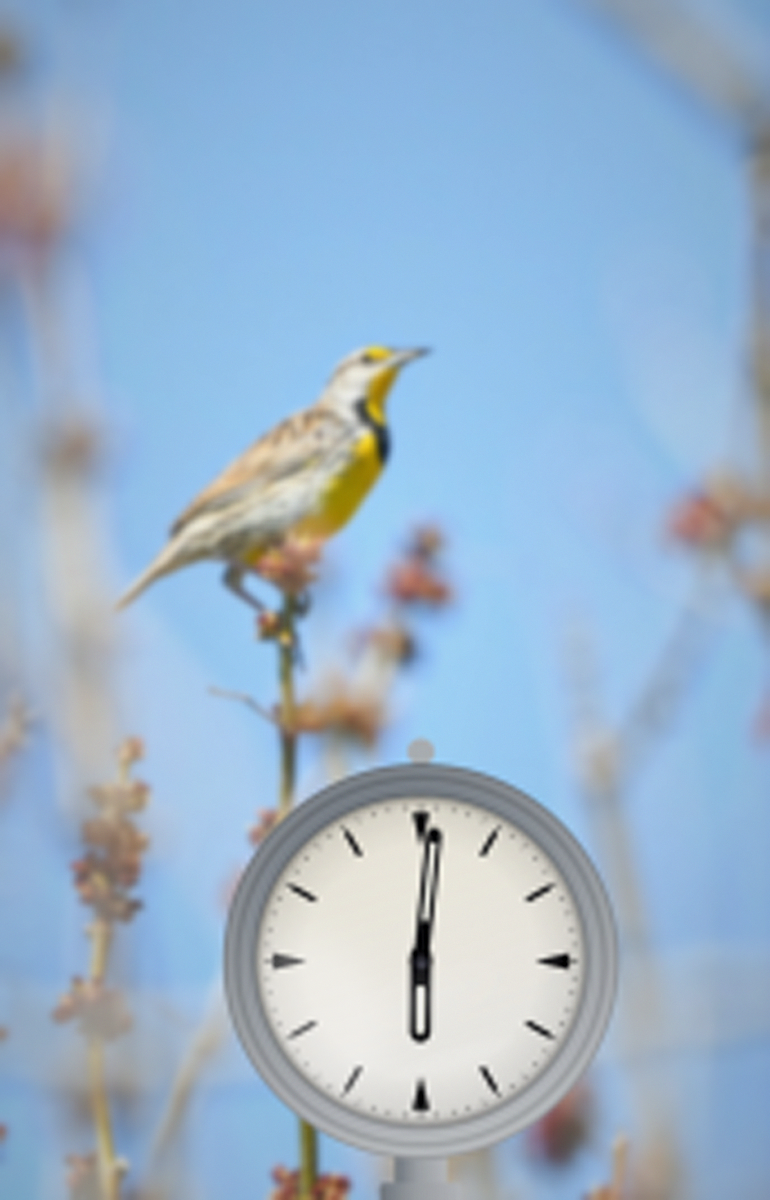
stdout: 6h01
